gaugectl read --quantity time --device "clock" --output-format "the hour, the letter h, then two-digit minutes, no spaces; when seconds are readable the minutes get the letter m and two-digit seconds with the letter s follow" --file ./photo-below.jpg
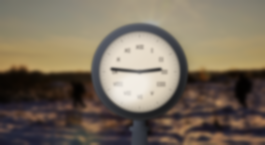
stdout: 2h46
